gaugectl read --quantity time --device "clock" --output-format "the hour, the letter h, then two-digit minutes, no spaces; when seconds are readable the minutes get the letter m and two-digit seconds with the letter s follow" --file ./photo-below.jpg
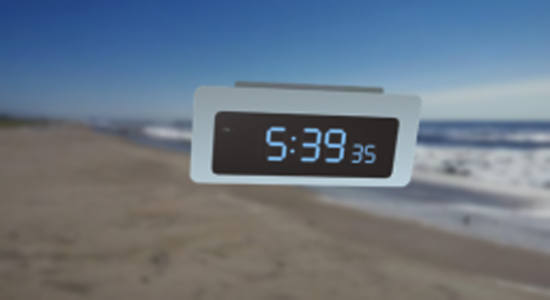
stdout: 5h39m35s
